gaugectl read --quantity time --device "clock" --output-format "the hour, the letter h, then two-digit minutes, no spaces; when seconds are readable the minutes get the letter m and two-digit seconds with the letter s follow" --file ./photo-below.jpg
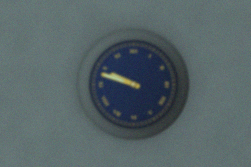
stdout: 9h48
